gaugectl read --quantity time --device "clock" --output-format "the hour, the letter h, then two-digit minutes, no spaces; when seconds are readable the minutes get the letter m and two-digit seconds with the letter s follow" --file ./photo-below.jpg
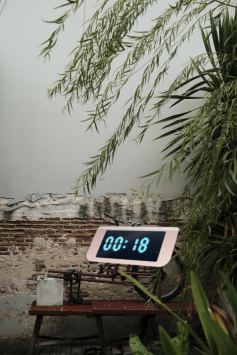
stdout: 0h18
